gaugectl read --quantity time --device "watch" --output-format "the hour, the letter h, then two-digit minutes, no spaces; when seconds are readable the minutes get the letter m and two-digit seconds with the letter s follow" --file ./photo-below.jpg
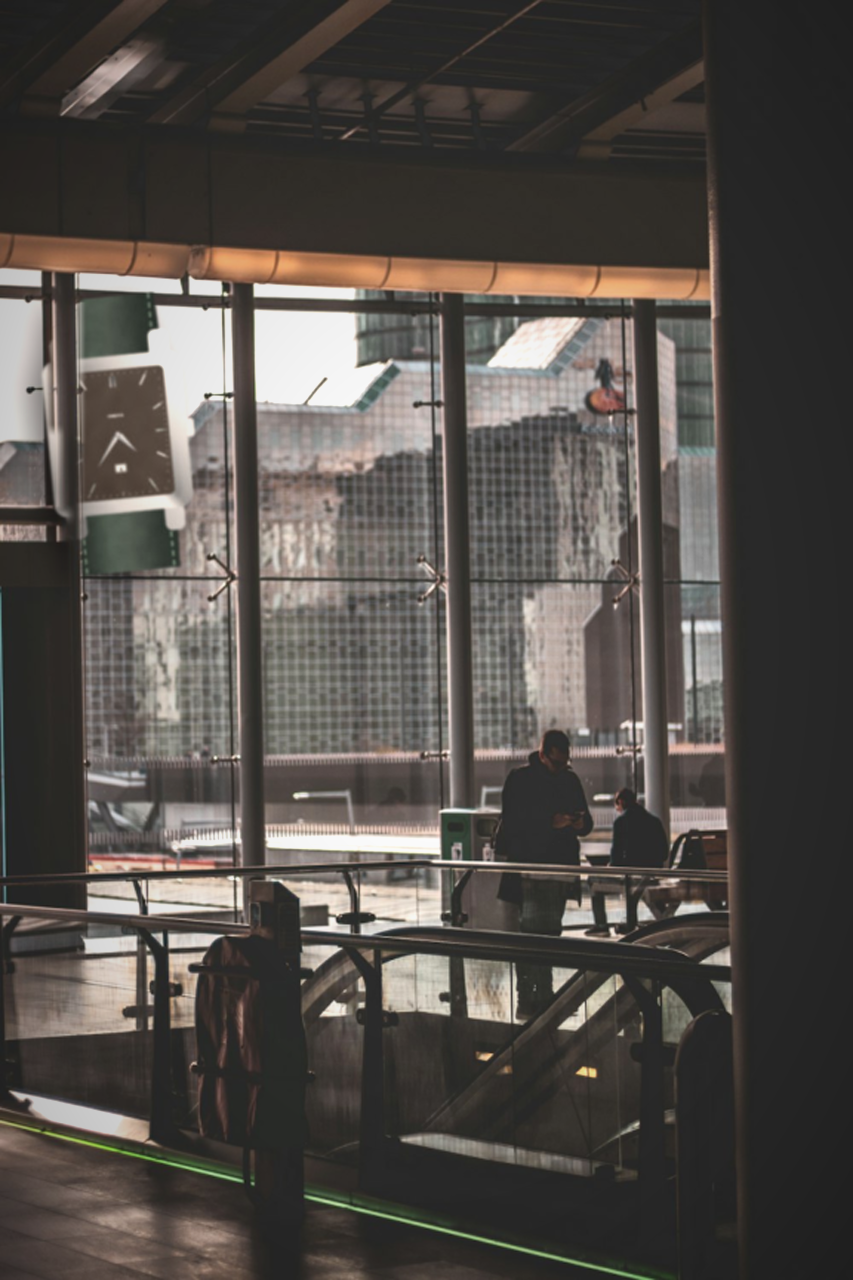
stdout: 4h36
